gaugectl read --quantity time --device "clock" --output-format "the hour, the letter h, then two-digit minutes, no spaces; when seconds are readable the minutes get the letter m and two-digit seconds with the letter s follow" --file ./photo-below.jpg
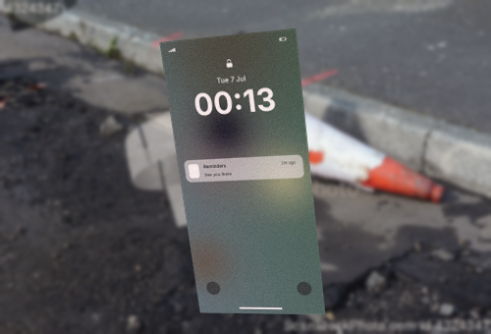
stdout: 0h13
